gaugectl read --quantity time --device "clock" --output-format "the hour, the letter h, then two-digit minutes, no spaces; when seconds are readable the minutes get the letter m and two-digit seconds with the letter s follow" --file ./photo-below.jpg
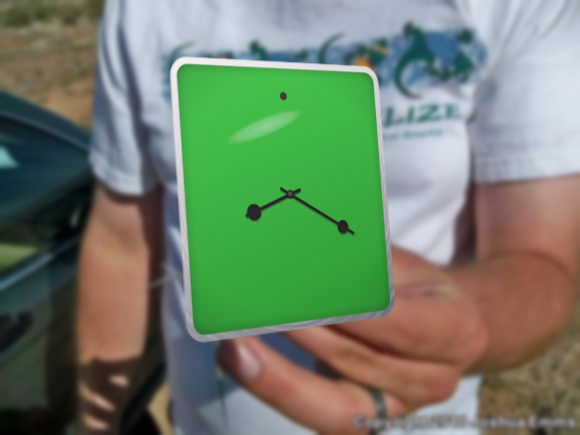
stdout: 8h20
